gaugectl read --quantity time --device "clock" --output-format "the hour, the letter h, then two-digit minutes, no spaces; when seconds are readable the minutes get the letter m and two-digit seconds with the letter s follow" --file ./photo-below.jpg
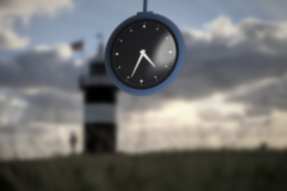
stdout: 4h34
